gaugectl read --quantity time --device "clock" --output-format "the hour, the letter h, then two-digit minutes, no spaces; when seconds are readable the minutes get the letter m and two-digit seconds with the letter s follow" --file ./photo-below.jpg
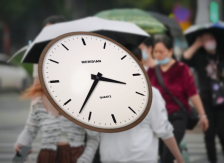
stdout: 3h37
